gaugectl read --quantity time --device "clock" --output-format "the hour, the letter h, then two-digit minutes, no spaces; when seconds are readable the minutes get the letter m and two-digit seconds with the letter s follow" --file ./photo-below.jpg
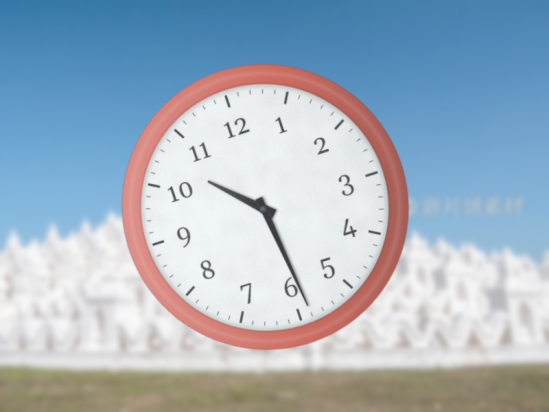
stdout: 10h29
